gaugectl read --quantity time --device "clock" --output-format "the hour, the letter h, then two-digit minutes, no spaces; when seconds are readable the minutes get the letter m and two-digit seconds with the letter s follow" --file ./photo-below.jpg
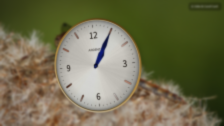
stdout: 1h05
